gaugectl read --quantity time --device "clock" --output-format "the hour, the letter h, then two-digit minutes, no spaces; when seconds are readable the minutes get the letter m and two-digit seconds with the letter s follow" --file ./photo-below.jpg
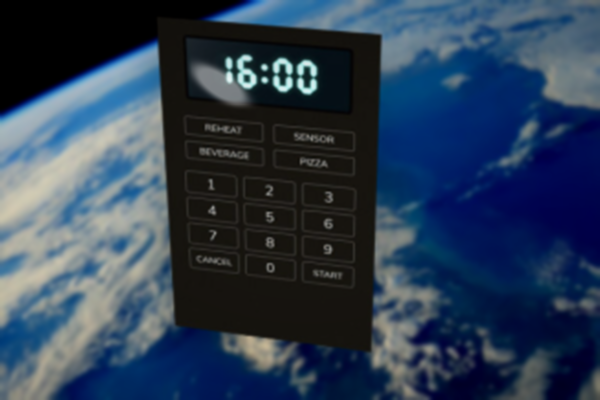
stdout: 16h00
